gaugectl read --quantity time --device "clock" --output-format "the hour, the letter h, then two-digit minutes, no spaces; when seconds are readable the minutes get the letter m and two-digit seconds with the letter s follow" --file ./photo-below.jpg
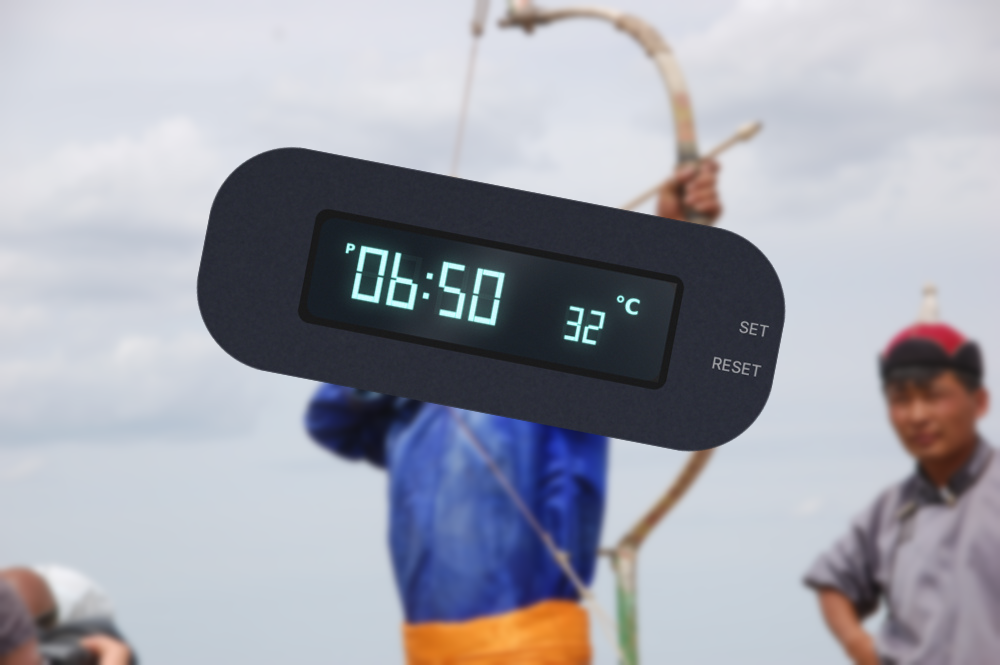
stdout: 6h50
